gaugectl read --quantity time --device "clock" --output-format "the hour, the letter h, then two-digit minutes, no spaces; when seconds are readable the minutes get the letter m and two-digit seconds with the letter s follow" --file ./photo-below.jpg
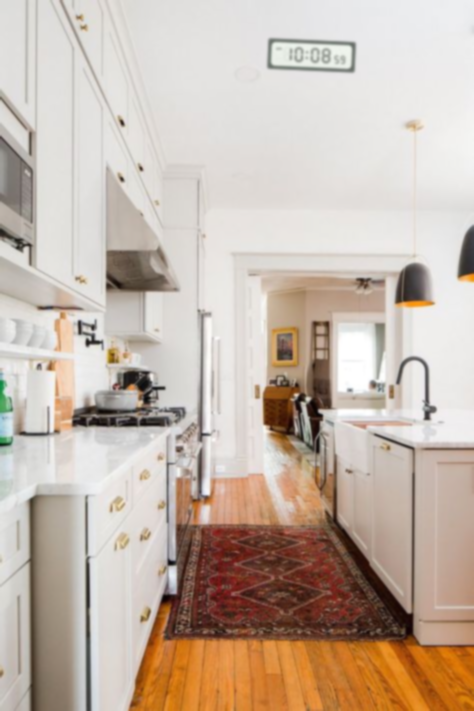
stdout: 10h08
